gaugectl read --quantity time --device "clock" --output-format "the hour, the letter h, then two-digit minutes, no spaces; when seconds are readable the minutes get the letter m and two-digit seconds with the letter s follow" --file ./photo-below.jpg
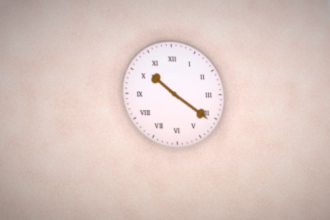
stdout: 10h21
